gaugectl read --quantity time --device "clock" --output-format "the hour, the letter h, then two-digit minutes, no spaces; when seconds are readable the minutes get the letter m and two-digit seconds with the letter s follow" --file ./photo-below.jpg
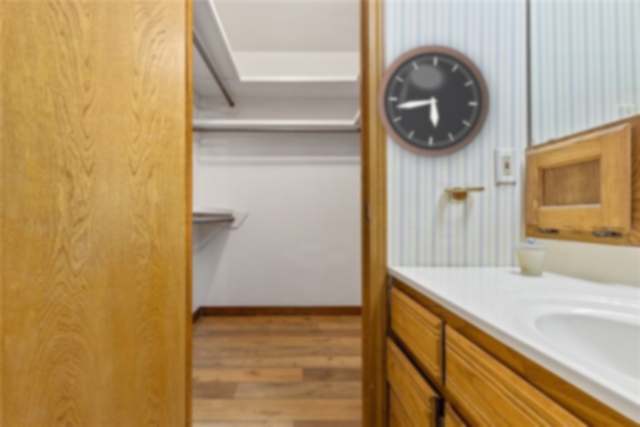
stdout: 5h43
